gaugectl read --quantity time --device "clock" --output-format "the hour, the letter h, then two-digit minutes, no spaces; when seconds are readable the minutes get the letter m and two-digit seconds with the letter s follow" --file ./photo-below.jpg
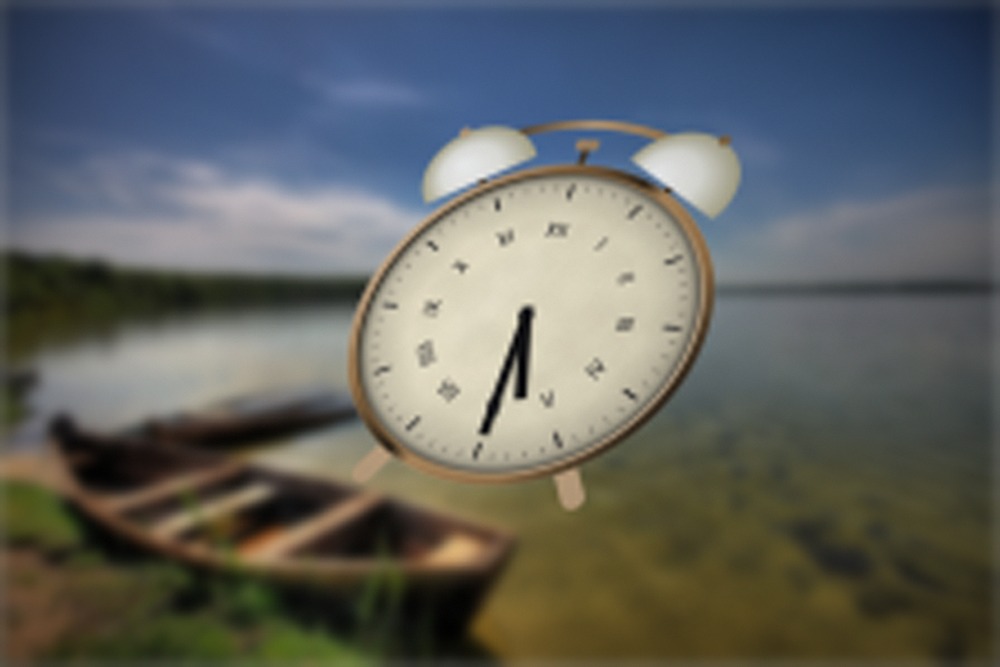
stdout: 5h30
